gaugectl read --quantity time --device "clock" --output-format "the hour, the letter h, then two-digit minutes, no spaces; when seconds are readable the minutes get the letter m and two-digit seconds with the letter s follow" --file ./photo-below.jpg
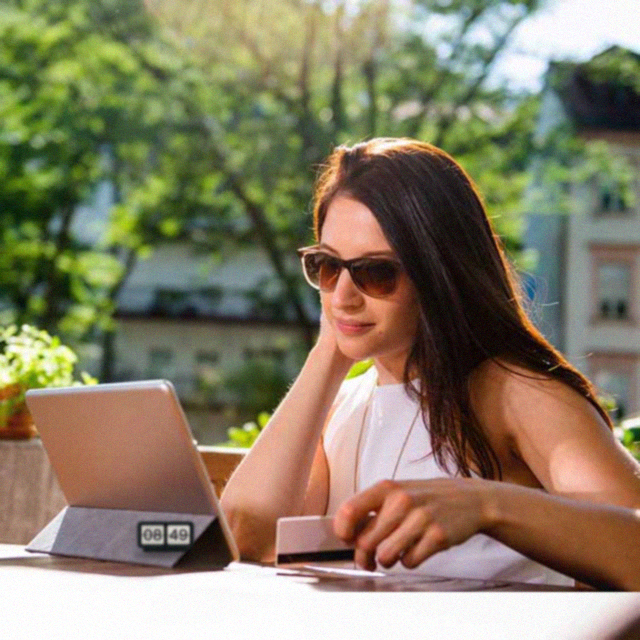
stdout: 8h49
